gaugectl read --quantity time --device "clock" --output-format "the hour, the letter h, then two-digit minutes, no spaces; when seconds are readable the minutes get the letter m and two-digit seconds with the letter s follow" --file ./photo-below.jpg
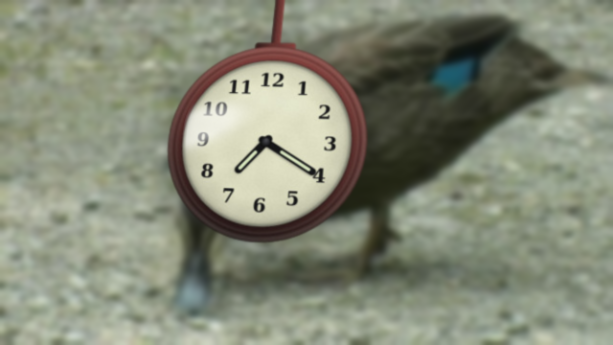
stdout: 7h20
